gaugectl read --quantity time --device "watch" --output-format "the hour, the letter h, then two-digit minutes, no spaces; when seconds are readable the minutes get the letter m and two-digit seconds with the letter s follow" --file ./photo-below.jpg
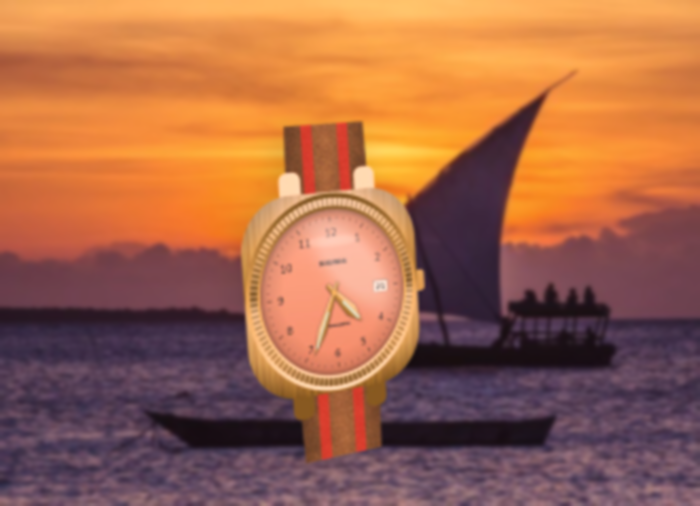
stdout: 4h34
